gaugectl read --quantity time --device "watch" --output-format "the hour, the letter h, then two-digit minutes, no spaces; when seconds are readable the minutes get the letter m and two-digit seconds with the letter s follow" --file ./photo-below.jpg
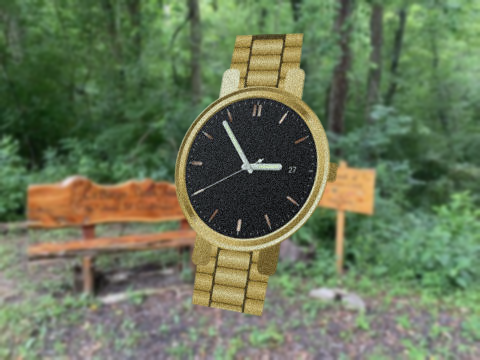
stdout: 2h53m40s
